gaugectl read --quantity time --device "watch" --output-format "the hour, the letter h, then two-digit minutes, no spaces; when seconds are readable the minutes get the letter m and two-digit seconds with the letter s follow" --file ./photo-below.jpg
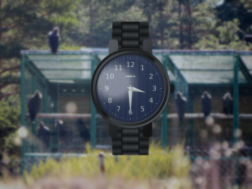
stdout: 3h30
